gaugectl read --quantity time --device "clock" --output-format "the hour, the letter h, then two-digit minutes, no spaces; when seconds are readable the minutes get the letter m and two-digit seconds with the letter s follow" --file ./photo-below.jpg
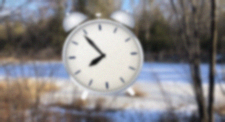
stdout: 7h54
